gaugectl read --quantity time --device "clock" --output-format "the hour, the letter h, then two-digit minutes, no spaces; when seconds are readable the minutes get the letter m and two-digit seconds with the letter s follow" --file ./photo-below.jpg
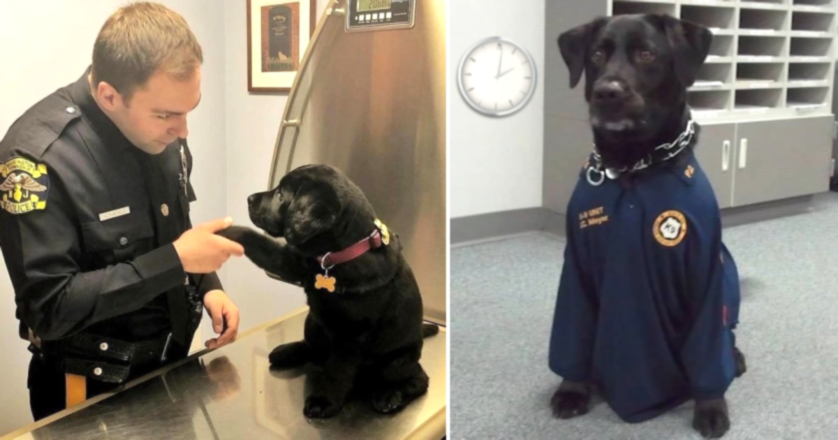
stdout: 2h01
